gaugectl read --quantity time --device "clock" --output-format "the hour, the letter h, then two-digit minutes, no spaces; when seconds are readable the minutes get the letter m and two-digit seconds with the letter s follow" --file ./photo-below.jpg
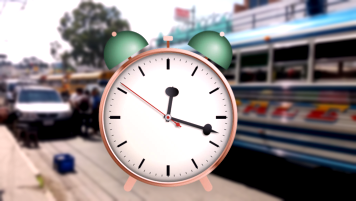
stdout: 12h17m51s
